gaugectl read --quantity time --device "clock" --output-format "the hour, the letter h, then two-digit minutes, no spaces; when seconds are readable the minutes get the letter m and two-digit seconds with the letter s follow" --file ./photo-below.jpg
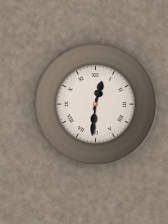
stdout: 12h31
